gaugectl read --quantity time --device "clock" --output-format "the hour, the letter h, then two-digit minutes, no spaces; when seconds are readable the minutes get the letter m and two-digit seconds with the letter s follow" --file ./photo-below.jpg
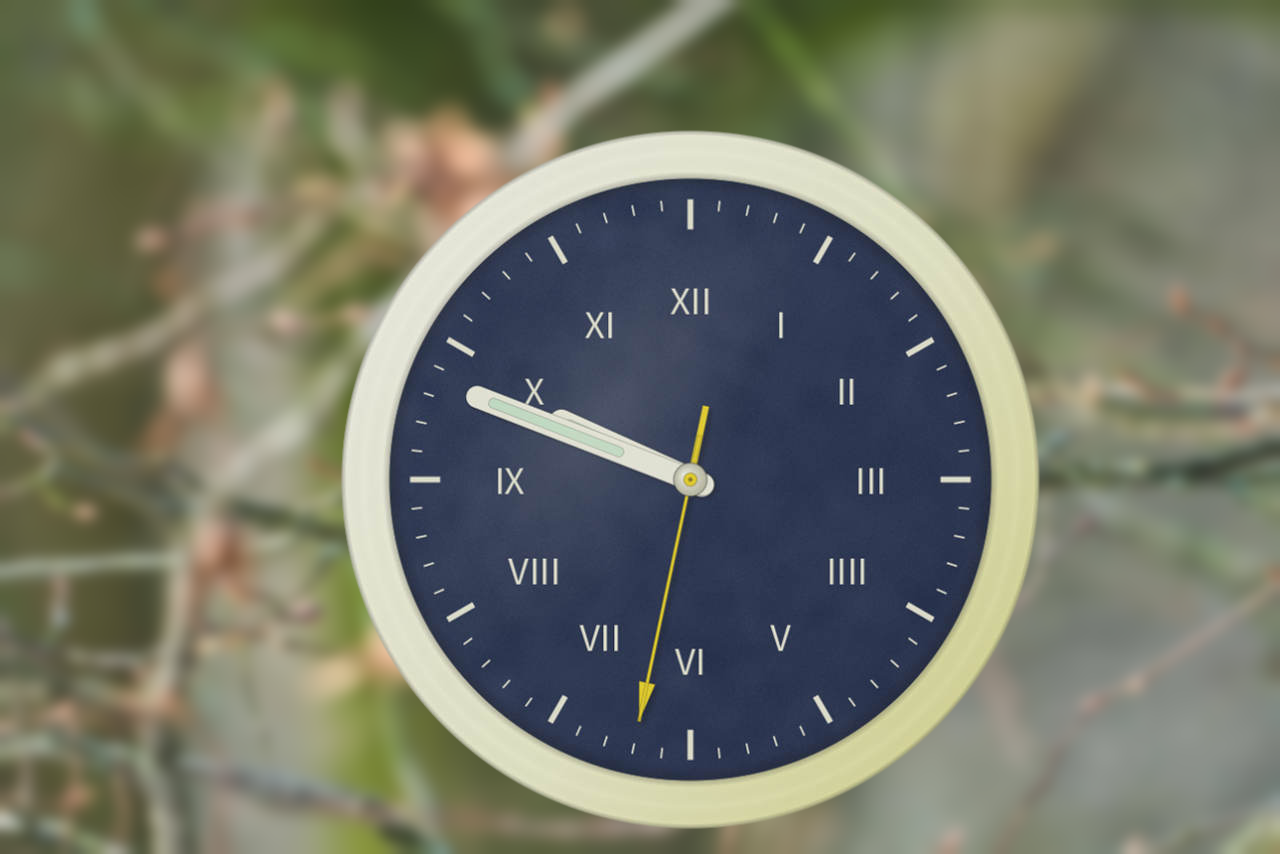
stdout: 9h48m32s
